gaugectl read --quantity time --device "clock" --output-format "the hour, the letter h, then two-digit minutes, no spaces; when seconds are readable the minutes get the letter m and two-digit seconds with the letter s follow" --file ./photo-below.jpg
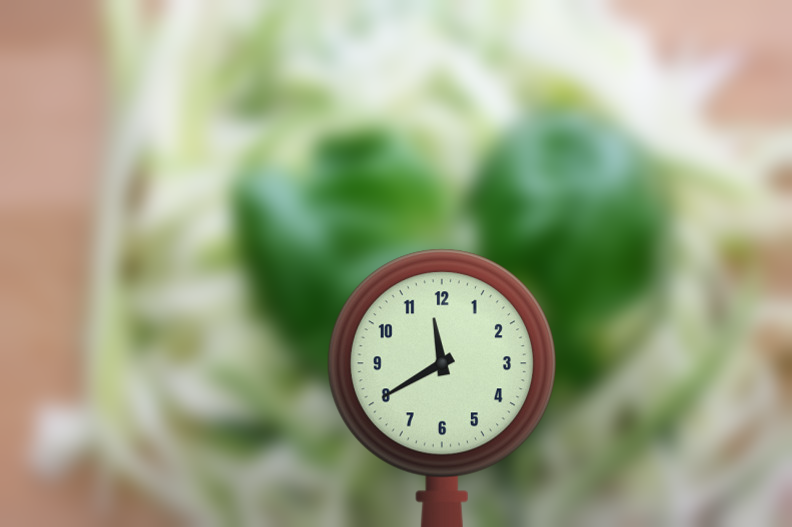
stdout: 11h40
